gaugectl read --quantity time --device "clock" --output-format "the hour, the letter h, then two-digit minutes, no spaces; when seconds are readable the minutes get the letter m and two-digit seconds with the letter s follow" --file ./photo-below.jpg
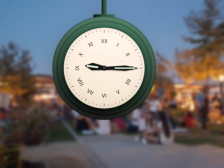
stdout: 9h15
